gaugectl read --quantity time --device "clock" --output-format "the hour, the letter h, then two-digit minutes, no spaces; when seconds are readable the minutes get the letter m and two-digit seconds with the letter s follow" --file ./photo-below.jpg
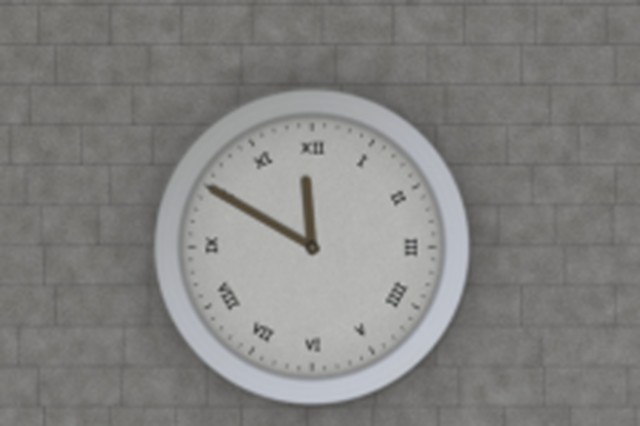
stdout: 11h50
